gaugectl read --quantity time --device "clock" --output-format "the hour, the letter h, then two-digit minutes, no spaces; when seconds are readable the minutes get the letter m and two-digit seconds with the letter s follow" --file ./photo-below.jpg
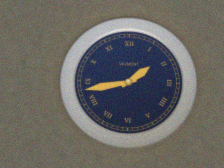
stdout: 1h43
